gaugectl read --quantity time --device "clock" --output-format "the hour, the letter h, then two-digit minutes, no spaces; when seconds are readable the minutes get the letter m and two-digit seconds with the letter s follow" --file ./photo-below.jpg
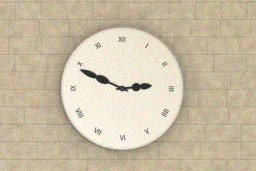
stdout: 2h49
